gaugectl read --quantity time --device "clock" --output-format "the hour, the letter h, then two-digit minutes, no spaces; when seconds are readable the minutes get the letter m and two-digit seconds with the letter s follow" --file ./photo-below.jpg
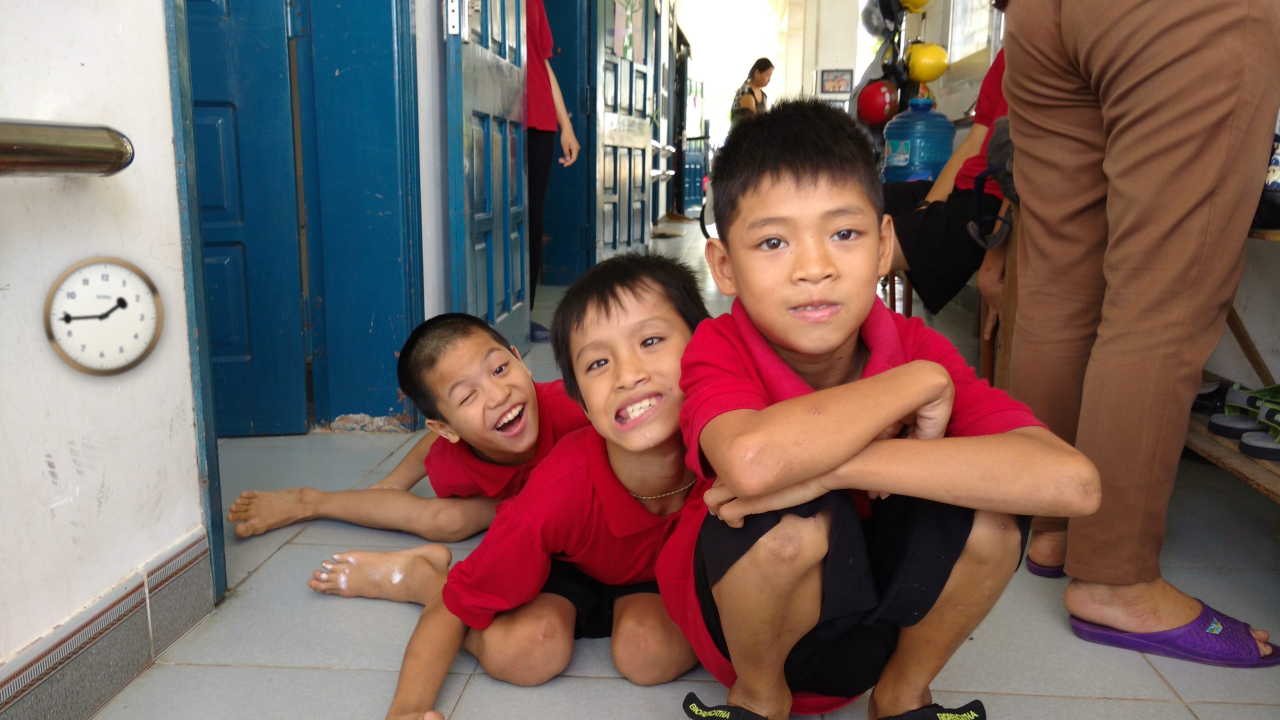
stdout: 1h44
